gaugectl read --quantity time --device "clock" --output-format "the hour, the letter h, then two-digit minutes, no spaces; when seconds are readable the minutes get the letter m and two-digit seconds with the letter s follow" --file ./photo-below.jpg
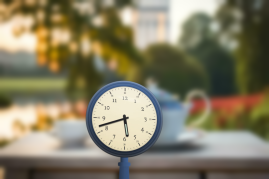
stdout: 5h42
